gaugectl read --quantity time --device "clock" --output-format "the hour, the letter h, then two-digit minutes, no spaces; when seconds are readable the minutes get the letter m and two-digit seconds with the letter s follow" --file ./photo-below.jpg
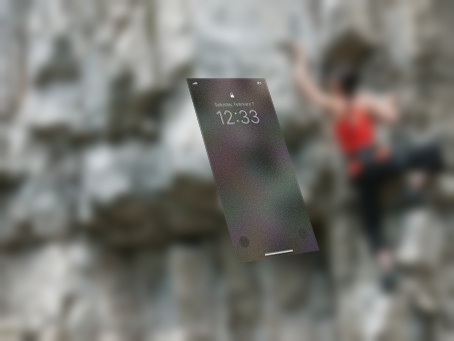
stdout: 12h33
